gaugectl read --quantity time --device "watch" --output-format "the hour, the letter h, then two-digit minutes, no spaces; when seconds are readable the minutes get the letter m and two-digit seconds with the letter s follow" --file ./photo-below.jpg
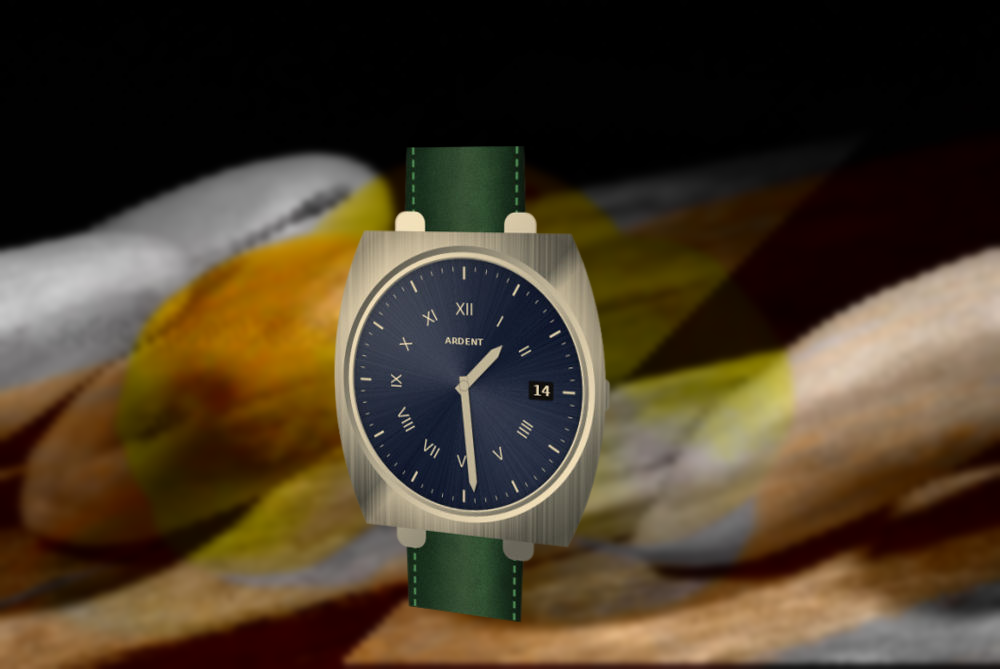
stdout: 1h29
